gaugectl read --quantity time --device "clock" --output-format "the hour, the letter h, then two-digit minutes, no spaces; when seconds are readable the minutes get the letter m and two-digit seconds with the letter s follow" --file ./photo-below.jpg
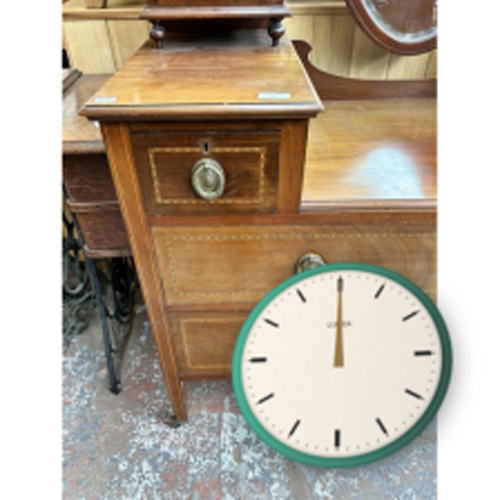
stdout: 12h00
